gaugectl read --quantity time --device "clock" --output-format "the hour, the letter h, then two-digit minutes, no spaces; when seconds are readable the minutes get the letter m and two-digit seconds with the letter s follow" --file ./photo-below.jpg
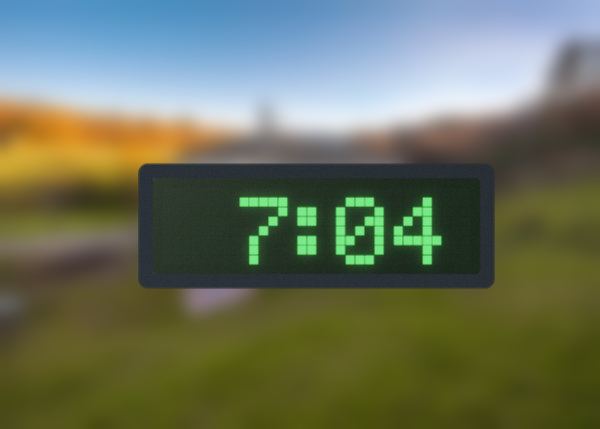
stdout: 7h04
